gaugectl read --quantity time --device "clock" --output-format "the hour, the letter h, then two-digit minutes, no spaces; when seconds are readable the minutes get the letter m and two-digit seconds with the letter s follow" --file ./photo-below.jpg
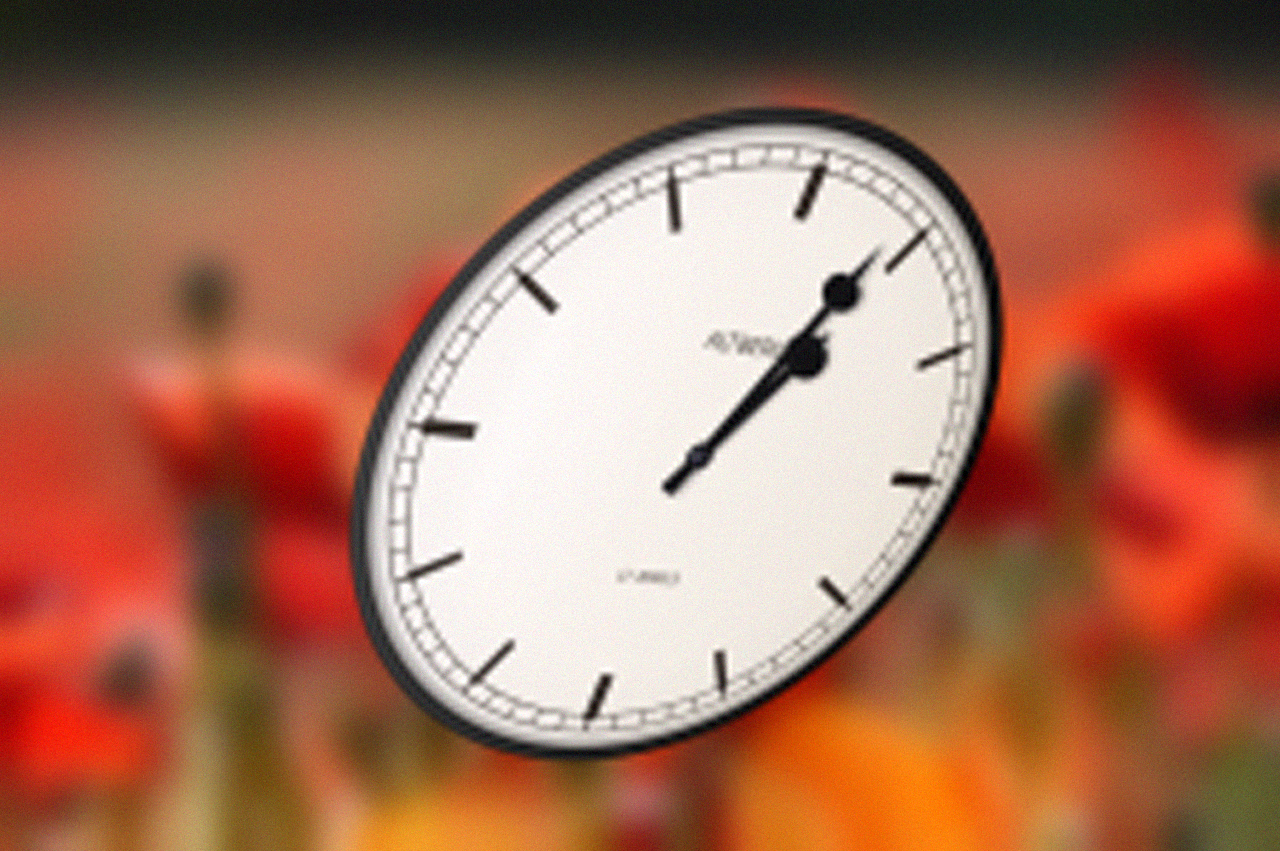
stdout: 1h04
